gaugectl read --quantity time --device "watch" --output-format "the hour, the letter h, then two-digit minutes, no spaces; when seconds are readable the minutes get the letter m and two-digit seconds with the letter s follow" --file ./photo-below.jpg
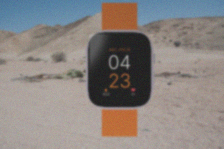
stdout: 4h23
